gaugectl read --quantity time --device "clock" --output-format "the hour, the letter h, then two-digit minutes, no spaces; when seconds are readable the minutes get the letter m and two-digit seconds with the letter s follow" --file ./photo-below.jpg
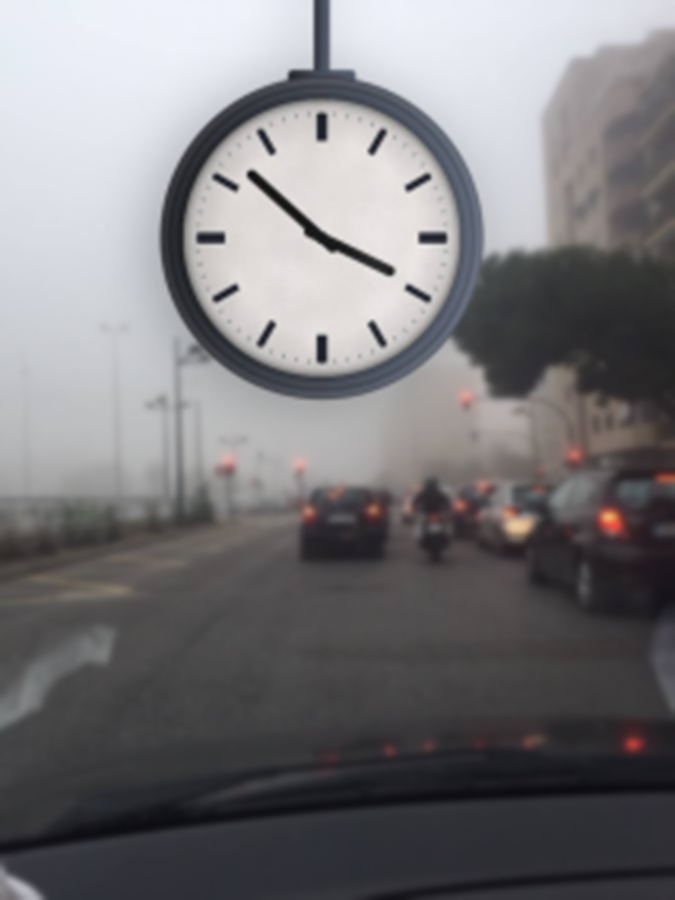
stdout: 3h52
